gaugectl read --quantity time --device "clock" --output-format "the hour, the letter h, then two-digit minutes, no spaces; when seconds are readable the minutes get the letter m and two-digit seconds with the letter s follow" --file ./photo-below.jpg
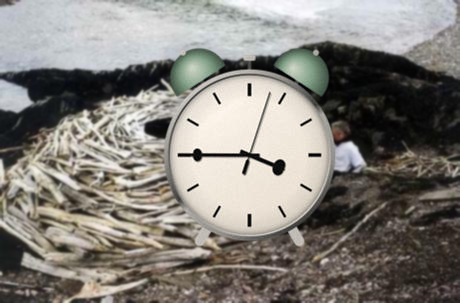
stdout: 3h45m03s
